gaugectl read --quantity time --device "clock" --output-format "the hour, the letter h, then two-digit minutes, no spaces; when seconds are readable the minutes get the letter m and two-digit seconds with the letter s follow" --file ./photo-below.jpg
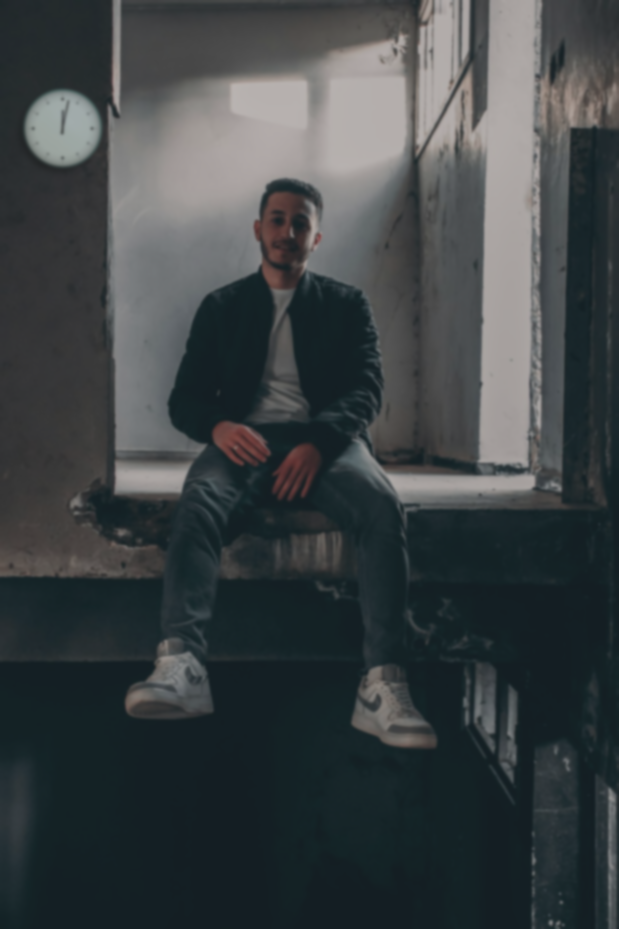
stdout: 12h02
